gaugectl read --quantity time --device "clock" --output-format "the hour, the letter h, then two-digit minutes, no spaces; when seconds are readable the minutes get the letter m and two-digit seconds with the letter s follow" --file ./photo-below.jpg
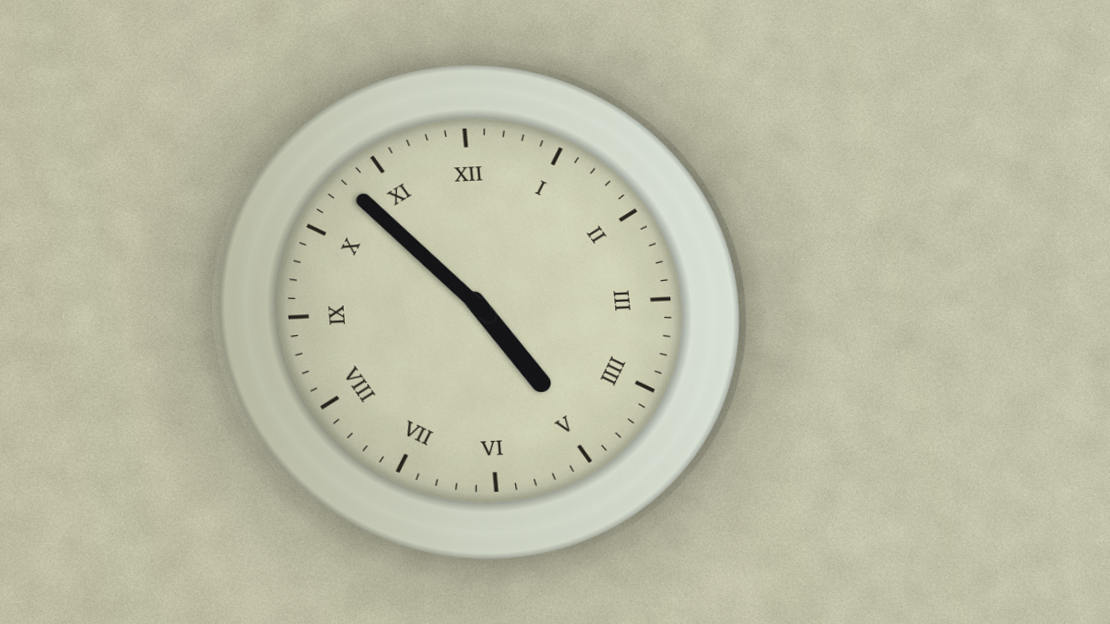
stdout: 4h53
